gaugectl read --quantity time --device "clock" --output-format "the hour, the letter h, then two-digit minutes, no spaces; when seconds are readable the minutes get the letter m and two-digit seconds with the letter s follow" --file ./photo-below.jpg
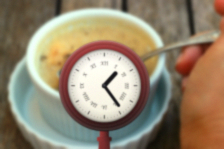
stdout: 1h24
